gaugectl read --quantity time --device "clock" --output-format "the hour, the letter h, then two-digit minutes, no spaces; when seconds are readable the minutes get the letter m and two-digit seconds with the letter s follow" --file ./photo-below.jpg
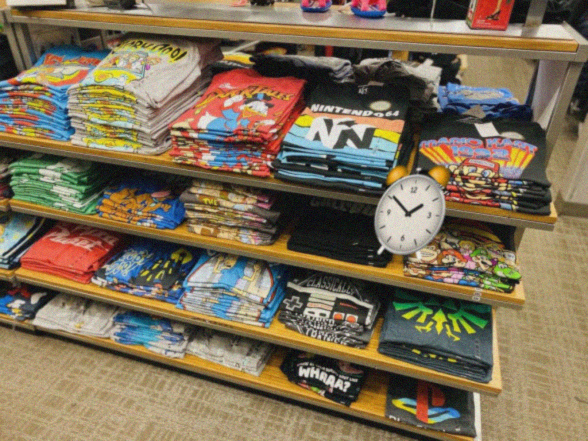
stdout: 1h51
